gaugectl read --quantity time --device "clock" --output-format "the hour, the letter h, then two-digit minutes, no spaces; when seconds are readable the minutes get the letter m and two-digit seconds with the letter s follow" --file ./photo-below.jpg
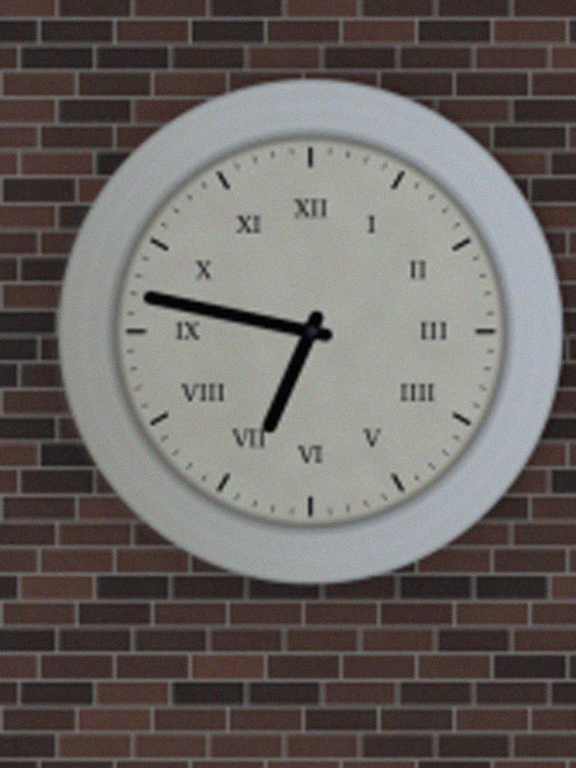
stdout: 6h47
